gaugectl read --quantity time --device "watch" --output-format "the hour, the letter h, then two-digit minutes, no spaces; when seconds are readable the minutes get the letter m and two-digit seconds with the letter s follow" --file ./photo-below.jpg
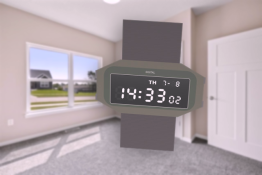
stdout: 14h33m02s
